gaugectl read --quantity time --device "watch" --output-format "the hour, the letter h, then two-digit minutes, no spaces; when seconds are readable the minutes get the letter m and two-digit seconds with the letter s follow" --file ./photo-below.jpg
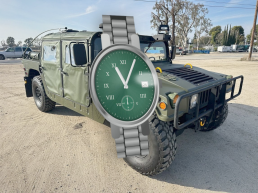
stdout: 11h05
